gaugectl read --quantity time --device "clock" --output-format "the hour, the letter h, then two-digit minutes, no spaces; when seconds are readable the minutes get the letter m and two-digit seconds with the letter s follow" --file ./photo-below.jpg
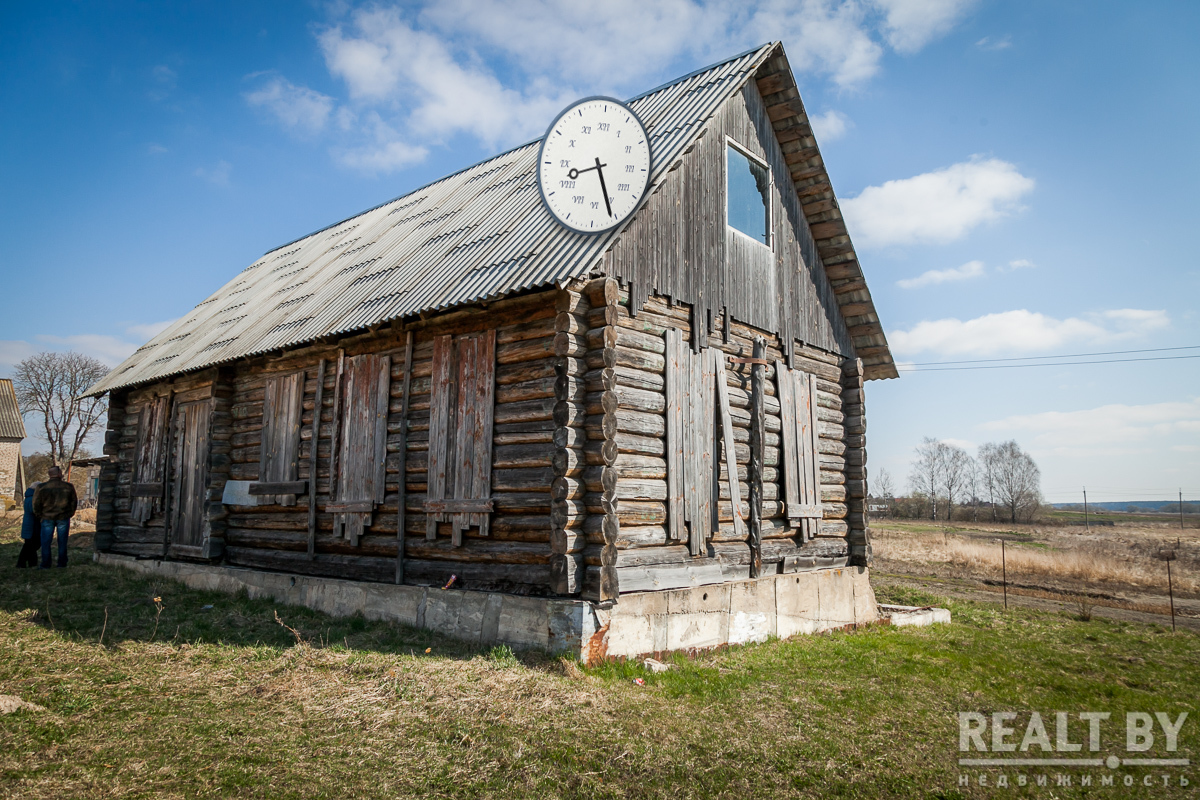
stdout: 8h26
